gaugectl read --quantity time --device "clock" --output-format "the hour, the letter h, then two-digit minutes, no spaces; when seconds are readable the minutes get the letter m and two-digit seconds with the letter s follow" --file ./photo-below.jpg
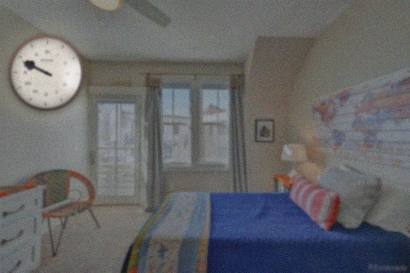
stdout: 9h49
